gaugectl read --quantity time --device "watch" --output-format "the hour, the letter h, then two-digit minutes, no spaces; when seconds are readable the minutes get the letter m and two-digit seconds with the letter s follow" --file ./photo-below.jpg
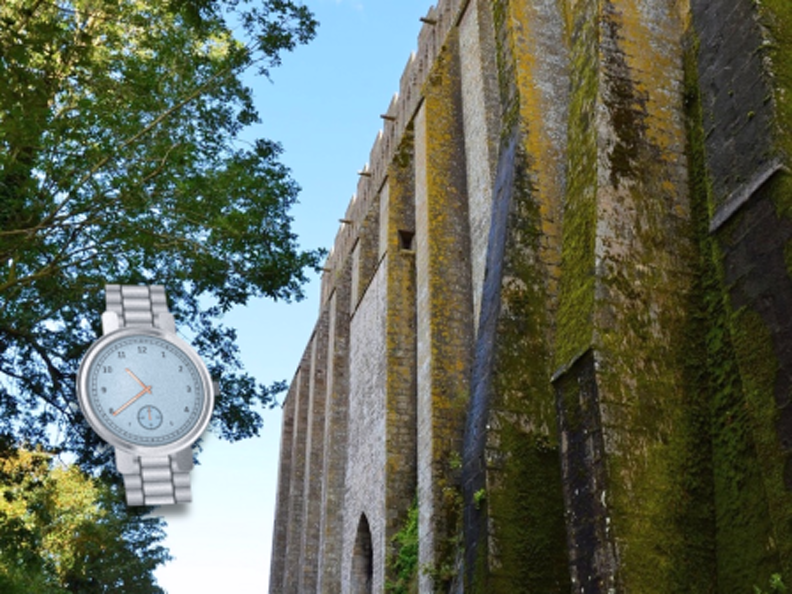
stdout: 10h39
